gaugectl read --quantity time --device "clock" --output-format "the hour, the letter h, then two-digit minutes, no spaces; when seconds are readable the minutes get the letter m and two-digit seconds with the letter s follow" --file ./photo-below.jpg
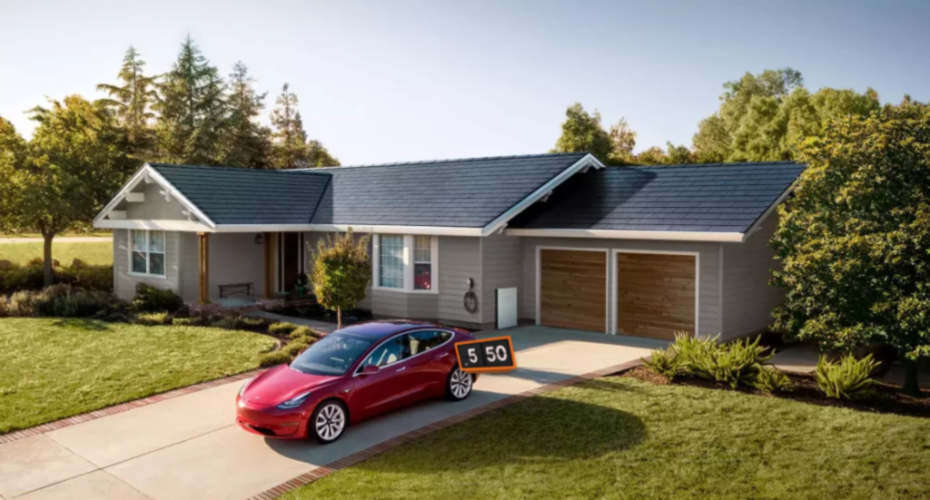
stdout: 5h50
